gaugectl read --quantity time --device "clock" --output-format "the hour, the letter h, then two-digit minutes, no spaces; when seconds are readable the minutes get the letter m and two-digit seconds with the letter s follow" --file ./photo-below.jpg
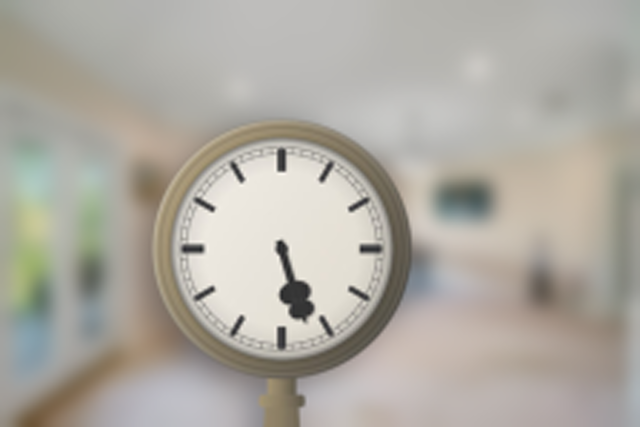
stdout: 5h27
